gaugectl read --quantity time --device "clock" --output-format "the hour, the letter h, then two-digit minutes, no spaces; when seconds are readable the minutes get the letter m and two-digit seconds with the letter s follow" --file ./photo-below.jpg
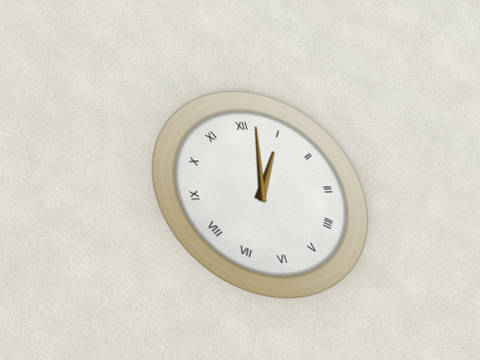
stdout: 1h02
